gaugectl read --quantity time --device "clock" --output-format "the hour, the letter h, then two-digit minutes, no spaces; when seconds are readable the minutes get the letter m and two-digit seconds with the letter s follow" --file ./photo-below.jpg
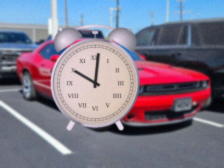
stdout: 10h01
